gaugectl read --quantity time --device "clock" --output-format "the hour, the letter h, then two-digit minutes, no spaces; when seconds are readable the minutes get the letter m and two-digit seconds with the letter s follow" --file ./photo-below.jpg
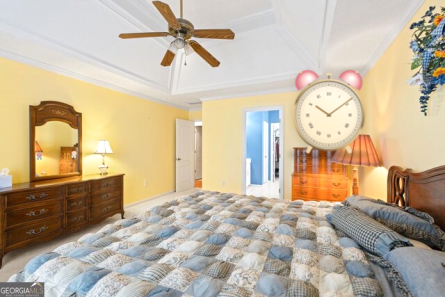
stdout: 10h09
